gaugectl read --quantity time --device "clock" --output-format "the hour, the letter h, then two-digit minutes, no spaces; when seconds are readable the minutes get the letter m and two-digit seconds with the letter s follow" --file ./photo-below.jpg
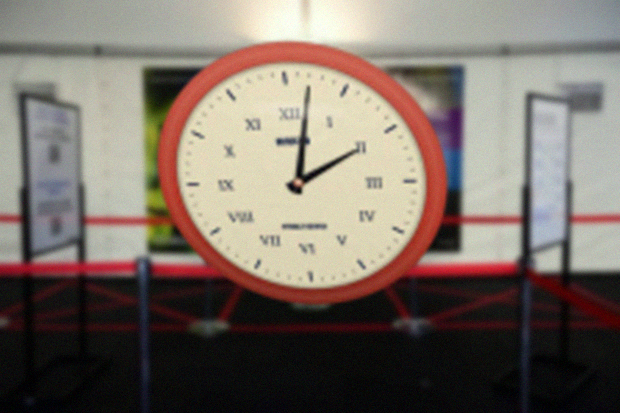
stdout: 2h02
